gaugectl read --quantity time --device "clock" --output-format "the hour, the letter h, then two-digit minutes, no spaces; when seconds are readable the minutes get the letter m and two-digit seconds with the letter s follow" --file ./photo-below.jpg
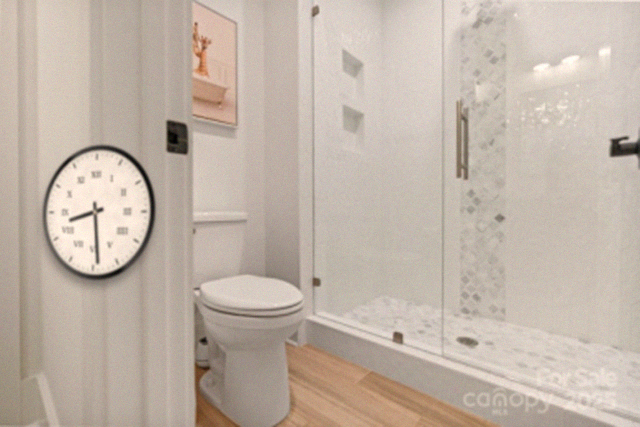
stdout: 8h29
